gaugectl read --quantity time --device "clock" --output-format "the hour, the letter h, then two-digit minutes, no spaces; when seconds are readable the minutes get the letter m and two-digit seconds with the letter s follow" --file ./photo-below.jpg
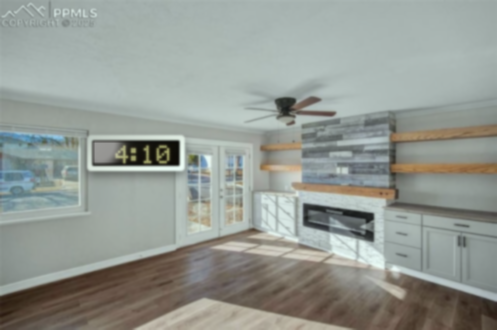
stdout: 4h10
